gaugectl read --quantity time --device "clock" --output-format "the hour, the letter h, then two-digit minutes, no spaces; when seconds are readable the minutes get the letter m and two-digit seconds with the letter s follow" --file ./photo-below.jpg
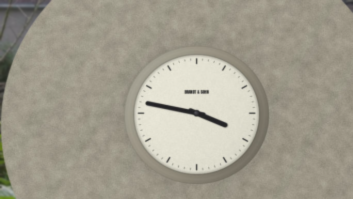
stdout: 3h47
